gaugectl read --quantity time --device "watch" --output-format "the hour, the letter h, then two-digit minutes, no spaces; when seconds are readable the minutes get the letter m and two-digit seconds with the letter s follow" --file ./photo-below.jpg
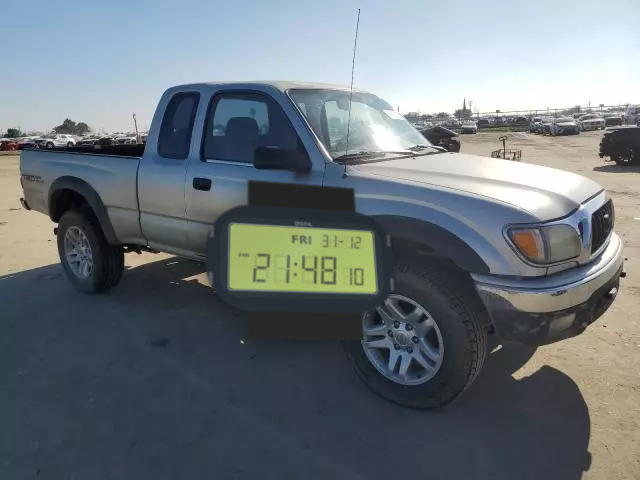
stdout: 21h48m10s
